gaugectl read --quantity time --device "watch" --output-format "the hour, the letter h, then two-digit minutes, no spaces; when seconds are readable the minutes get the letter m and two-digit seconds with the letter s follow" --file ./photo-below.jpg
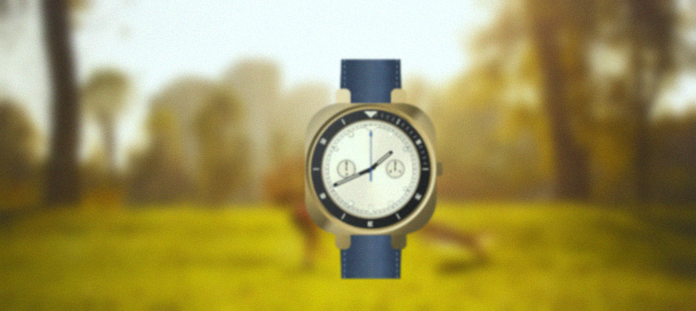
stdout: 1h41
